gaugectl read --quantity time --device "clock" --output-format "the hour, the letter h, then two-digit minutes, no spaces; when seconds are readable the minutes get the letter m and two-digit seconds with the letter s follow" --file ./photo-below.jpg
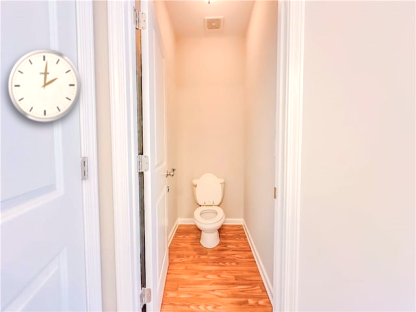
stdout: 2h01
